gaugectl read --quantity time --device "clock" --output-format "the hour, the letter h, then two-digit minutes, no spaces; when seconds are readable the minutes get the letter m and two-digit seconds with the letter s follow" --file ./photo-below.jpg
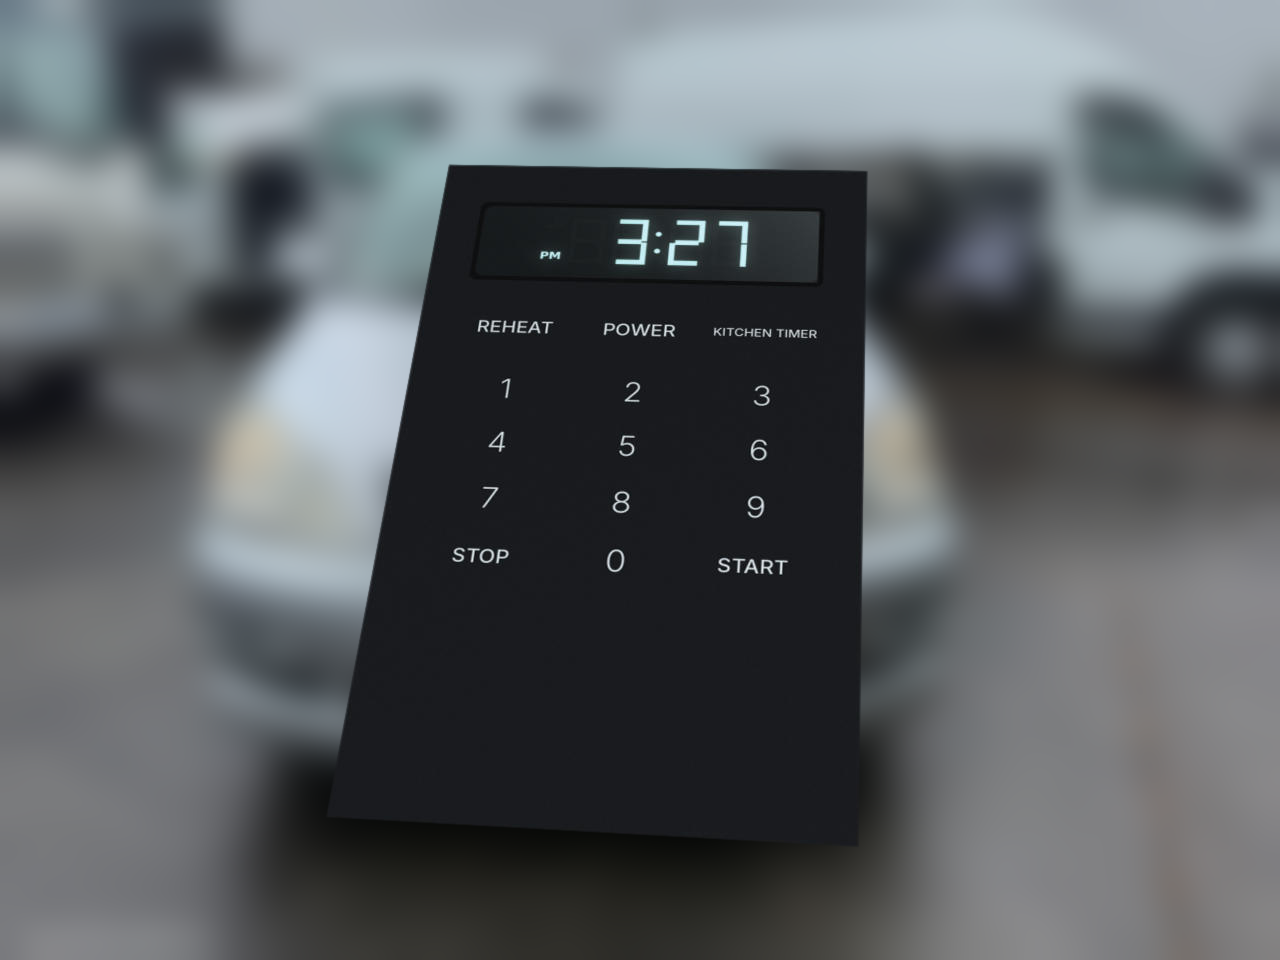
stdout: 3h27
